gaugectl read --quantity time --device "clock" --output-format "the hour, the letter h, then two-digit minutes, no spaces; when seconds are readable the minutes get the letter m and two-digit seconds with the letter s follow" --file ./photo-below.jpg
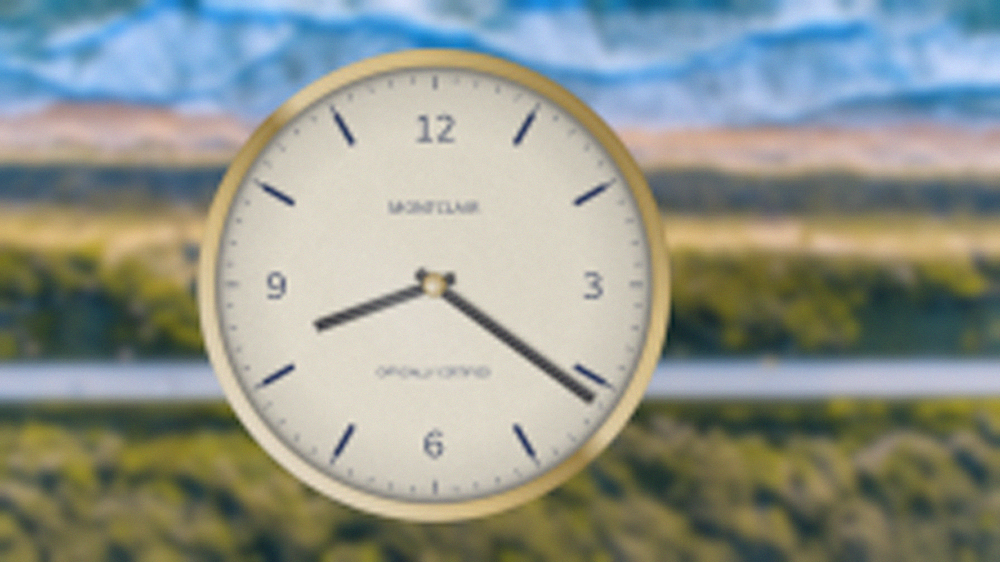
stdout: 8h21
